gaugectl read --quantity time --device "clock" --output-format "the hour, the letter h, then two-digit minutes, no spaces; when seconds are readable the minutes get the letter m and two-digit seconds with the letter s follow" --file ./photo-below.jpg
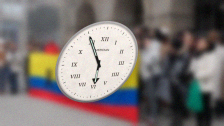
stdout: 5h55
